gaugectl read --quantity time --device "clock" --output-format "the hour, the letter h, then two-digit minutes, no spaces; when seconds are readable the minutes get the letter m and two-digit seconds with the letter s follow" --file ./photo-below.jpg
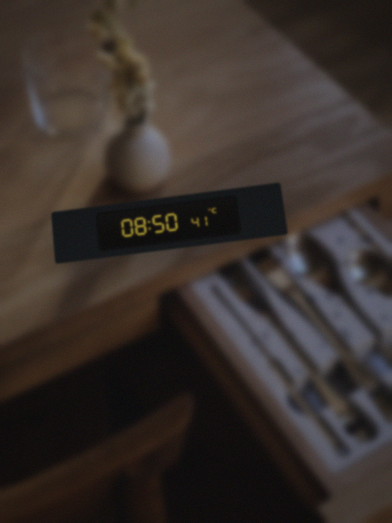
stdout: 8h50
